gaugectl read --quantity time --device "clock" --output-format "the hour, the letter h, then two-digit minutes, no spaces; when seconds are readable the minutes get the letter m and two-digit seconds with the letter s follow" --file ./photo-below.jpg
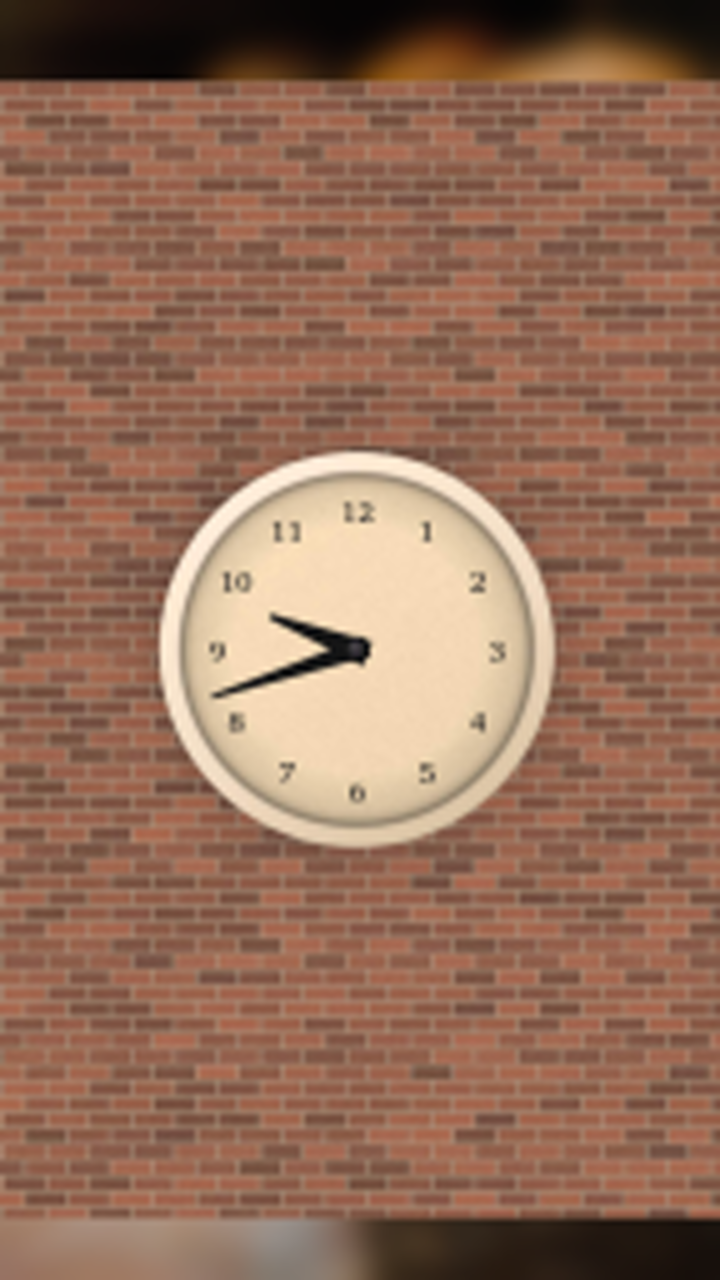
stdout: 9h42
